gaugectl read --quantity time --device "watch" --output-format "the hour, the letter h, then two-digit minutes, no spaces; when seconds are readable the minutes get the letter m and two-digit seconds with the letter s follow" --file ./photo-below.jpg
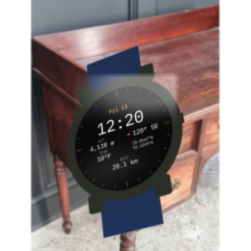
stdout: 12h20
